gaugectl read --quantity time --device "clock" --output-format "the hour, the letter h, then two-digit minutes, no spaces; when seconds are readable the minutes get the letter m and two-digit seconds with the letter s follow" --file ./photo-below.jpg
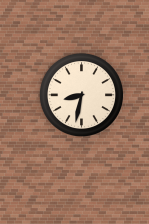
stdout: 8h32
